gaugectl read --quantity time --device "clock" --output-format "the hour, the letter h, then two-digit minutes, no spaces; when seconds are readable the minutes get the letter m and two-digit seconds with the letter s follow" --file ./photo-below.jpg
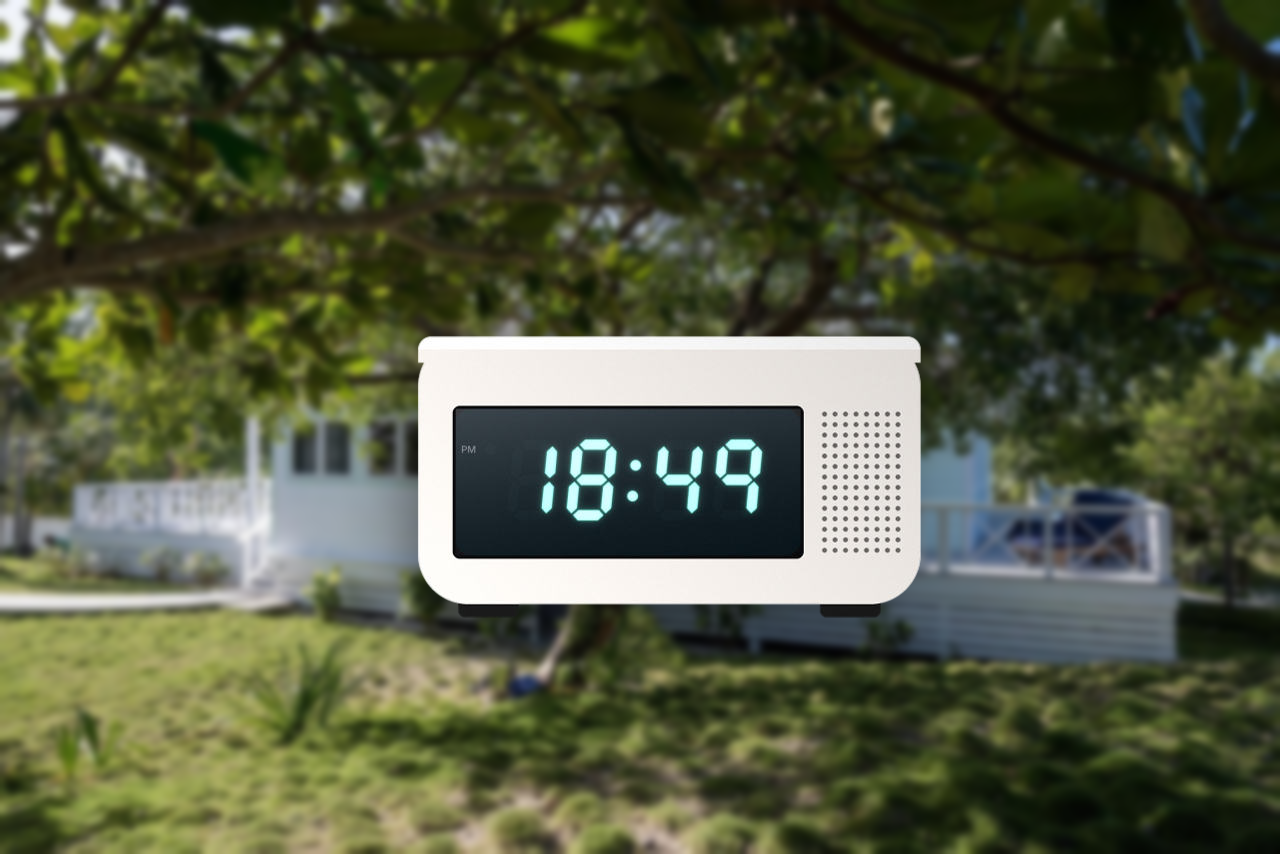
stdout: 18h49
